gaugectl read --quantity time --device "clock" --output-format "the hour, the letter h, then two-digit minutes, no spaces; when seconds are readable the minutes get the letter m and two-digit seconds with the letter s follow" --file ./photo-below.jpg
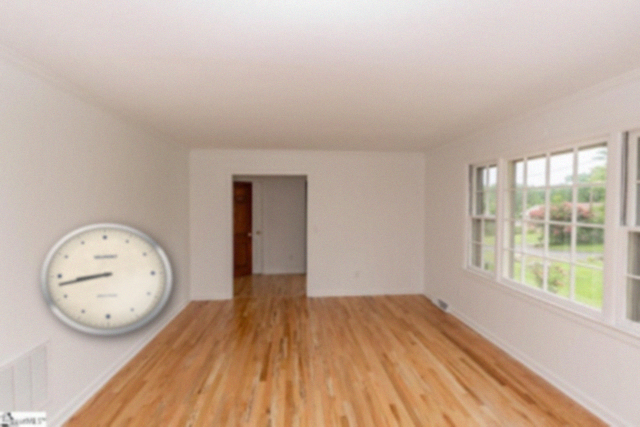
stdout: 8h43
